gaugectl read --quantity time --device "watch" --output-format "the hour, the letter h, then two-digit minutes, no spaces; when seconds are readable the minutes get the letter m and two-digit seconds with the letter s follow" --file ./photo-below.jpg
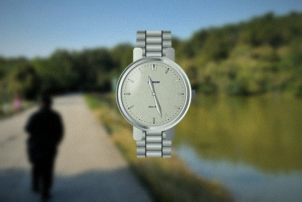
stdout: 11h27
